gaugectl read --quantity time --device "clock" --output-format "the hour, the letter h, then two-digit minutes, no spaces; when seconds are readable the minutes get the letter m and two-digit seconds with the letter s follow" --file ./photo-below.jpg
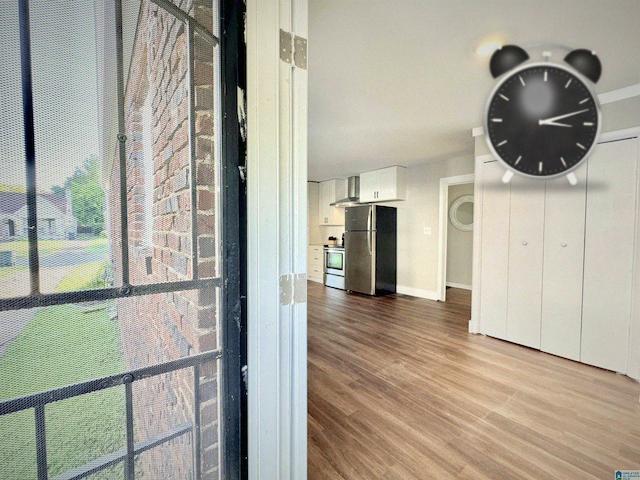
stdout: 3h12
